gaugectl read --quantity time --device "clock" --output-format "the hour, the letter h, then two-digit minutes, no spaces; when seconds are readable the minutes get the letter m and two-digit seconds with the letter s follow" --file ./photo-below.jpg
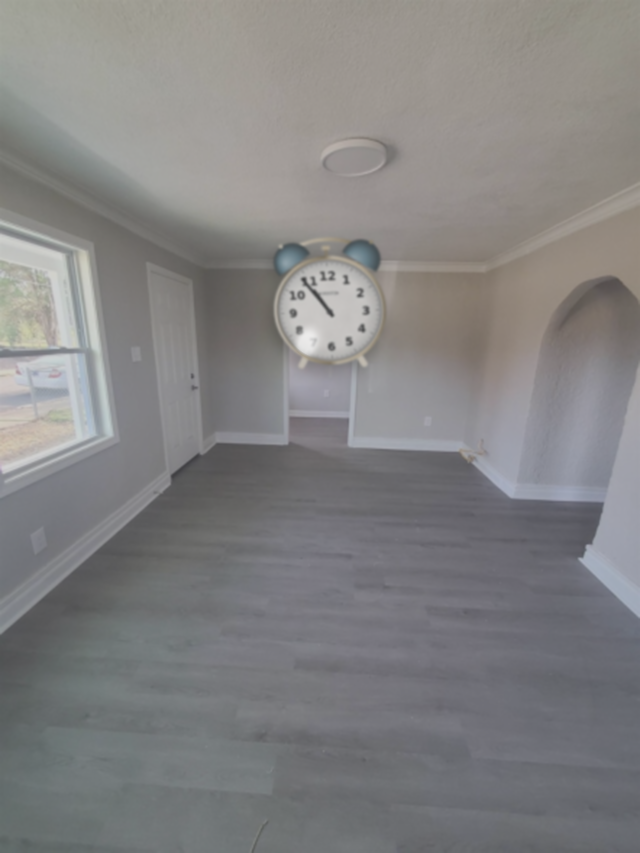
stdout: 10h54
